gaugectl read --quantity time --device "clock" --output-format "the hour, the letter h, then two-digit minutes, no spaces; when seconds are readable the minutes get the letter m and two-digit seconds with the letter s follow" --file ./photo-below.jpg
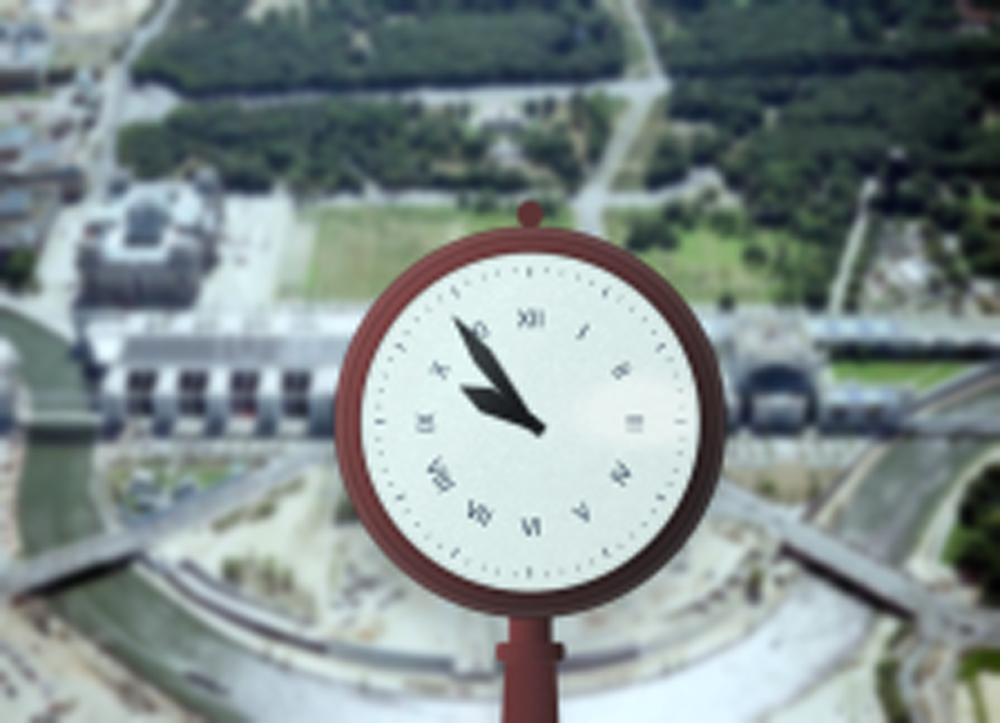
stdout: 9h54
